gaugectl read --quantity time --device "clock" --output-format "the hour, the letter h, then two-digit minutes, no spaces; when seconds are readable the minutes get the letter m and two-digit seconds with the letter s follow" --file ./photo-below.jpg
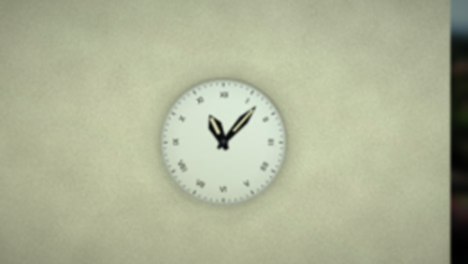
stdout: 11h07
